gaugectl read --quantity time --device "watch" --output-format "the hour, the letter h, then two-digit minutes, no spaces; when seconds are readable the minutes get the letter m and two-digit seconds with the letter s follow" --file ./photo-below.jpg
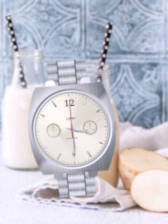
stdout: 3h30
